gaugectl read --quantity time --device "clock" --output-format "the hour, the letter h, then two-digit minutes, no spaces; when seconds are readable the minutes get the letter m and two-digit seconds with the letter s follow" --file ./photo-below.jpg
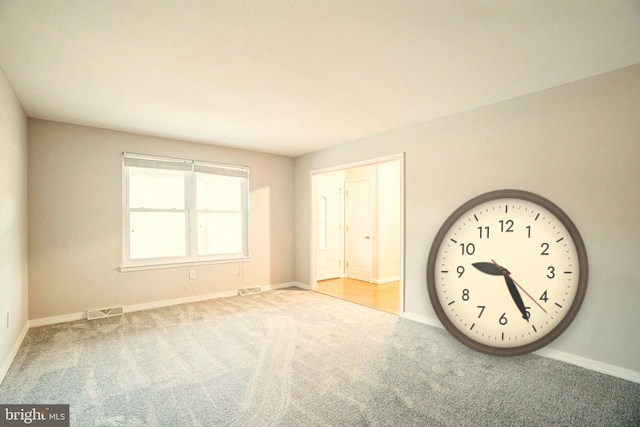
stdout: 9h25m22s
